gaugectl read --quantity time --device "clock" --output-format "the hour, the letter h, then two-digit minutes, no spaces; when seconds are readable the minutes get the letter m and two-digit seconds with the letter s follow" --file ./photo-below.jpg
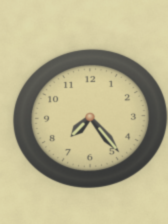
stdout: 7h24
